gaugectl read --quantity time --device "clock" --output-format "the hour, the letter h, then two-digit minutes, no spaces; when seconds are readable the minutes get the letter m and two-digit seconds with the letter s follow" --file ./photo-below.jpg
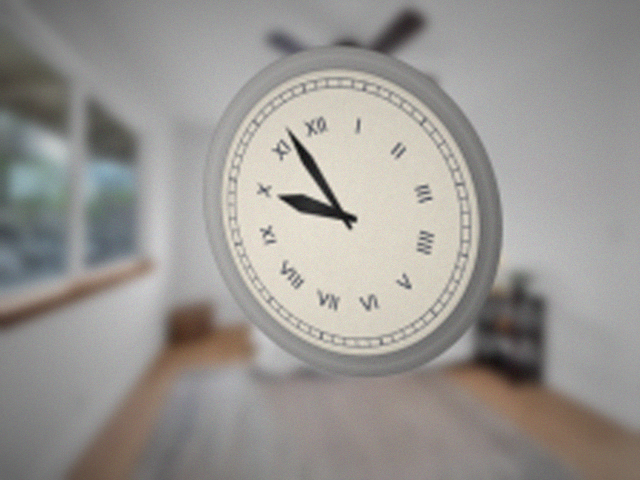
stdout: 9h57
